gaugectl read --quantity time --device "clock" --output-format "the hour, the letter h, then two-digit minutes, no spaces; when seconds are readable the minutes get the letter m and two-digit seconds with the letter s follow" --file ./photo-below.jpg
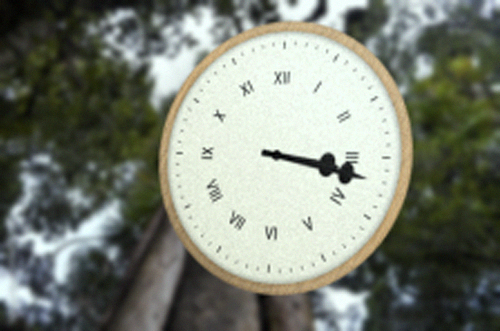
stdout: 3h17
